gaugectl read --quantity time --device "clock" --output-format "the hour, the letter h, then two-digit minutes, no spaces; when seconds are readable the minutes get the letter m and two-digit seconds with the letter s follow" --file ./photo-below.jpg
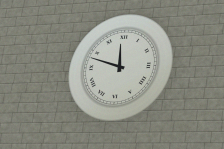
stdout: 11h48
